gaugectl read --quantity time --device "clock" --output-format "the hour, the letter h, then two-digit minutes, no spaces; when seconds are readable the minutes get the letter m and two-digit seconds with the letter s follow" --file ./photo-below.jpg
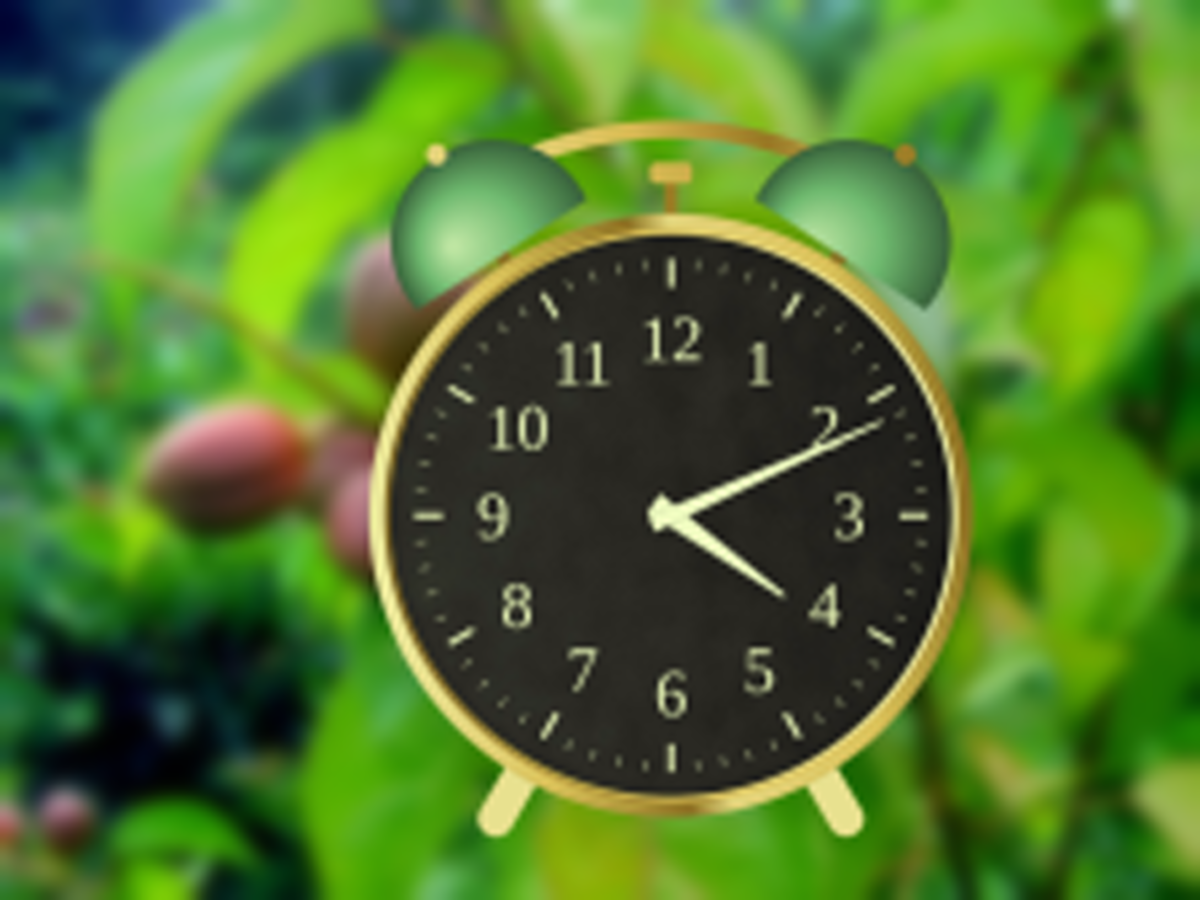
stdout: 4h11
